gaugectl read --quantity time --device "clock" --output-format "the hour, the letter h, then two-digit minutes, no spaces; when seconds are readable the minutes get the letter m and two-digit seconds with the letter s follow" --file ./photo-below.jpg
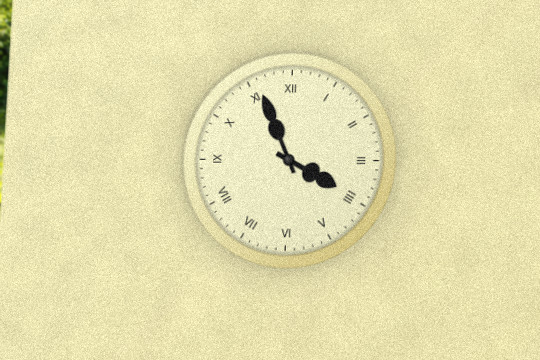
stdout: 3h56
